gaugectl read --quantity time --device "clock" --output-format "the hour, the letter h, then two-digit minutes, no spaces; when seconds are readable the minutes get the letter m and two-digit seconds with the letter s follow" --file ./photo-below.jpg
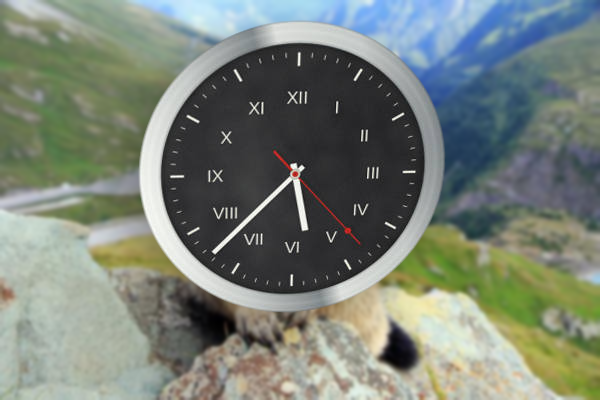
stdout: 5h37m23s
